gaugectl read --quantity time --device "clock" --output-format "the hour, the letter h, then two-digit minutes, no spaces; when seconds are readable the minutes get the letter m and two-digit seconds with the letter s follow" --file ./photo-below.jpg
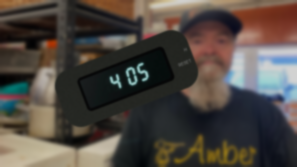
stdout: 4h05
